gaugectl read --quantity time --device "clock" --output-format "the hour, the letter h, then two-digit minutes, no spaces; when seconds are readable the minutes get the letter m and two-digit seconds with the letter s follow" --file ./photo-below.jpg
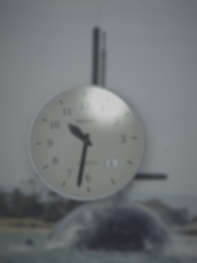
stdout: 10h32
